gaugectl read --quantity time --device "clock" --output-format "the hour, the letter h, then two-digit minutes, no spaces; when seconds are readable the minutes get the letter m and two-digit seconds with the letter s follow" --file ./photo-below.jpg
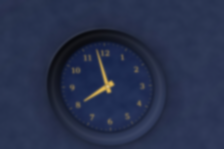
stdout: 7h58
